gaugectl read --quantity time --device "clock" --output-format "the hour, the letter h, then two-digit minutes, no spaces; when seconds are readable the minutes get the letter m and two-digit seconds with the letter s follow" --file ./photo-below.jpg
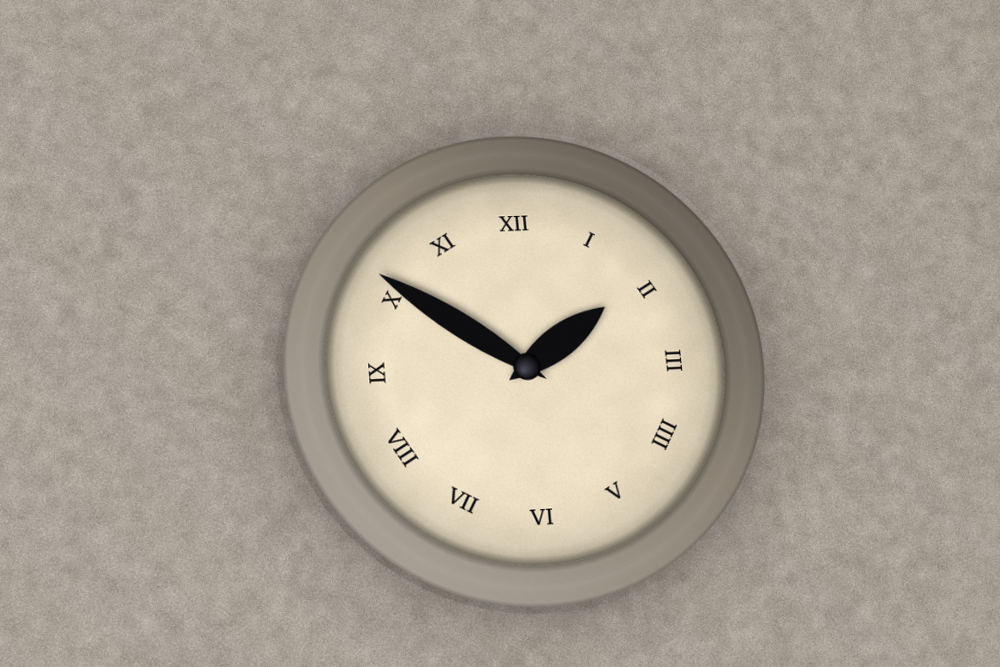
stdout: 1h51
